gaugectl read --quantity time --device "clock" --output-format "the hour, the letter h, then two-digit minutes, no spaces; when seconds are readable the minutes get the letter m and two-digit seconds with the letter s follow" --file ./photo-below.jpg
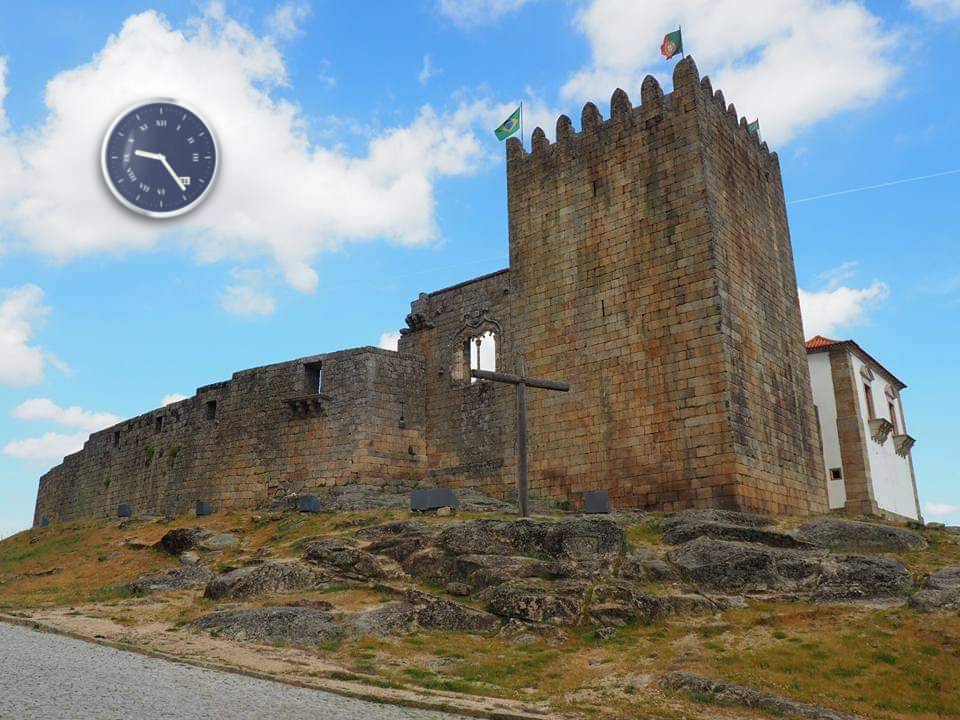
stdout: 9h24
